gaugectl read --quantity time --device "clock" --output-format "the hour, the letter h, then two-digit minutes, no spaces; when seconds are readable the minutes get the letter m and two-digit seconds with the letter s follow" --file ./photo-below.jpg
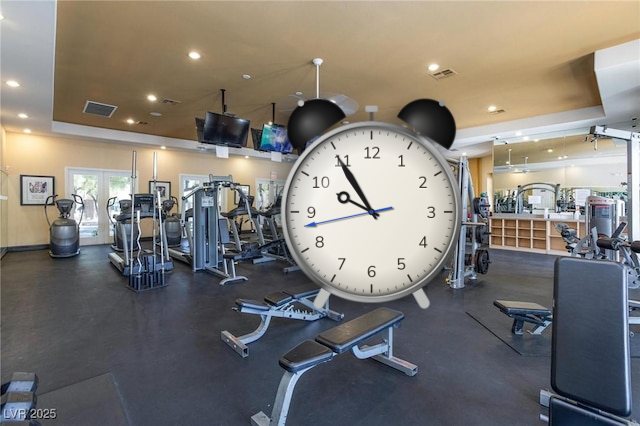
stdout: 9h54m43s
